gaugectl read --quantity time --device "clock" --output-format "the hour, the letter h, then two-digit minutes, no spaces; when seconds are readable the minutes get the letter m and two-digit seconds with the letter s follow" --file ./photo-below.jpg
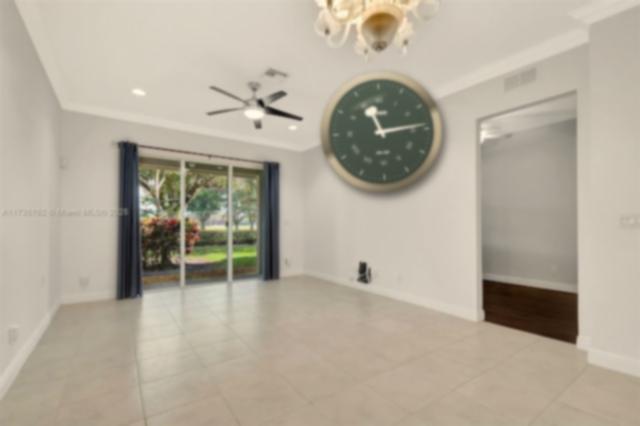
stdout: 11h14
